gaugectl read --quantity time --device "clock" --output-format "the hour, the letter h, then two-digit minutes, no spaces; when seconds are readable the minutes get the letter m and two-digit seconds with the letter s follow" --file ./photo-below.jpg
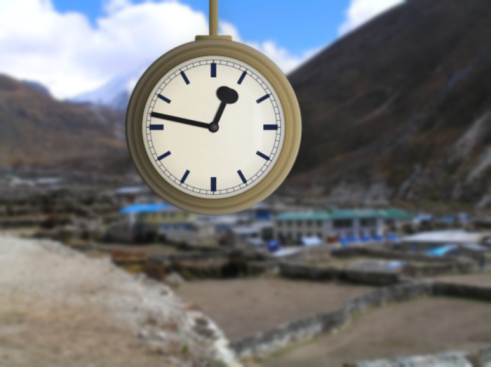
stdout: 12h47
